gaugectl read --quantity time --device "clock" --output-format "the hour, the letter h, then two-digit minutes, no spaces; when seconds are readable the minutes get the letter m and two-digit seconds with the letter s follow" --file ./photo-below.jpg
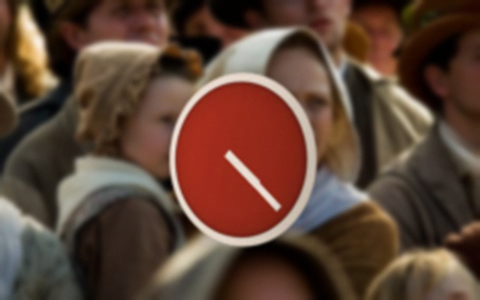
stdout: 4h22
